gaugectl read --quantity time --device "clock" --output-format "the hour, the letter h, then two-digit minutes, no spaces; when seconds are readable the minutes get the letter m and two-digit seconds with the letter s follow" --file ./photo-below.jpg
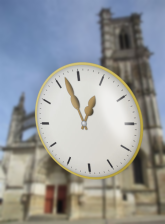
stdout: 12h57
